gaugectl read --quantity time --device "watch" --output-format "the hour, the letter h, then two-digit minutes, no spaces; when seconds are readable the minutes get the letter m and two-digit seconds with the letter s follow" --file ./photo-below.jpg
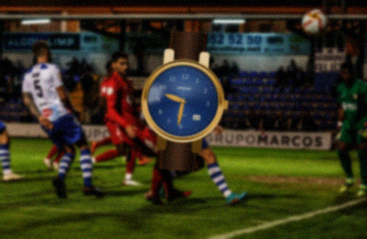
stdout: 9h31
